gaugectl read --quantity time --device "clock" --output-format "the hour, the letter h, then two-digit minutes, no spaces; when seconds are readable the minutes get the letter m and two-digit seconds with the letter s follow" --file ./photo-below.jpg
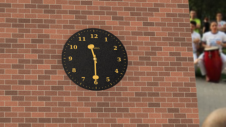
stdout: 11h30
